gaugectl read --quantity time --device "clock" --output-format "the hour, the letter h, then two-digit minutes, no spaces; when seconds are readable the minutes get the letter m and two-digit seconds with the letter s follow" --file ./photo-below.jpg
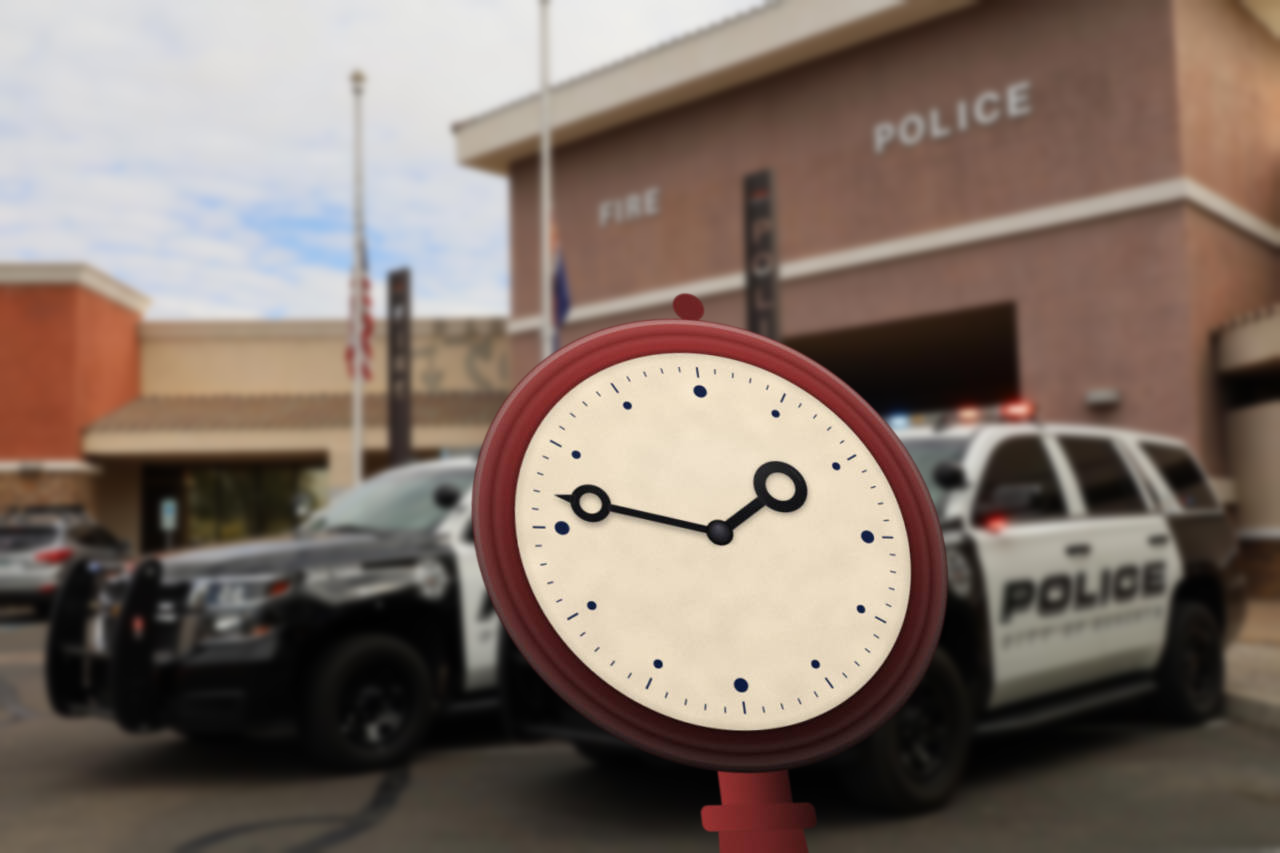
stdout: 1h47
